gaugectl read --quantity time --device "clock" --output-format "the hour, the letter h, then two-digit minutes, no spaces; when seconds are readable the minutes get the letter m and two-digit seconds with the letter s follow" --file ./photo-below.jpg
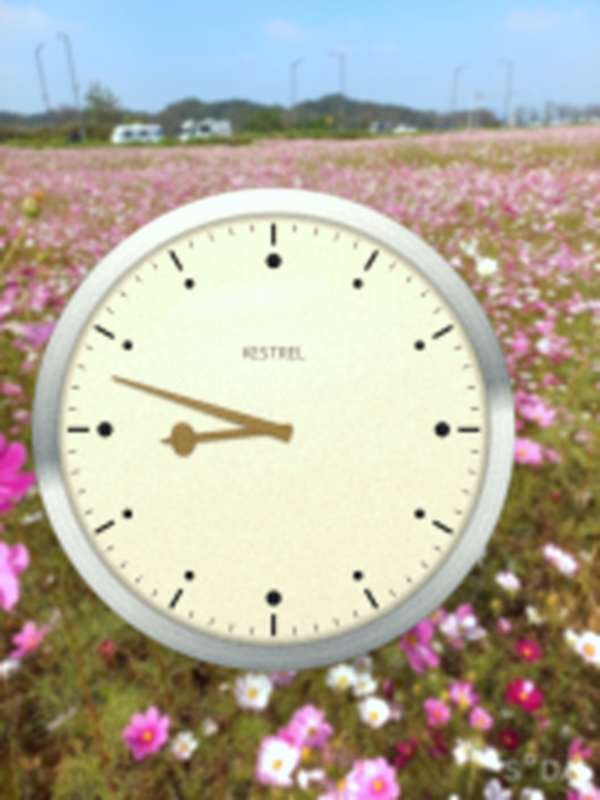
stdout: 8h48
